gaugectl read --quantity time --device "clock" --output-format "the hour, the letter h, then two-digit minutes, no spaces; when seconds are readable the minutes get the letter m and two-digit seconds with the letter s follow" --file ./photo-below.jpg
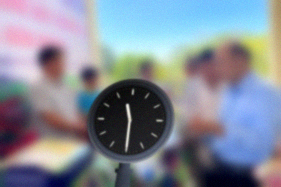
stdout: 11h30
